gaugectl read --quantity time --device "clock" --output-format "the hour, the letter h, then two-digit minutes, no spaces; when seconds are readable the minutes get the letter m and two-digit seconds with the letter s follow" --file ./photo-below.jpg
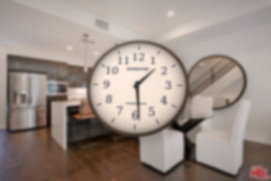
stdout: 1h29
